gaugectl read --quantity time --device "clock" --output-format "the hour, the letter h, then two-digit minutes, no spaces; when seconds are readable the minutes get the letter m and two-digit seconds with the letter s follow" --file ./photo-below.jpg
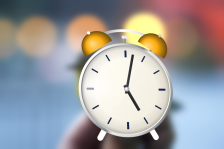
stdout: 5h02
